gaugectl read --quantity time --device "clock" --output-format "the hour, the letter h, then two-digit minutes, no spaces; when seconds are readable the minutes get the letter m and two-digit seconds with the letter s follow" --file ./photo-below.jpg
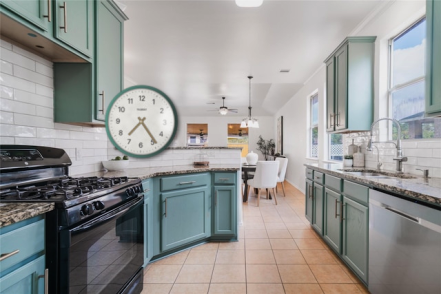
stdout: 7h24
